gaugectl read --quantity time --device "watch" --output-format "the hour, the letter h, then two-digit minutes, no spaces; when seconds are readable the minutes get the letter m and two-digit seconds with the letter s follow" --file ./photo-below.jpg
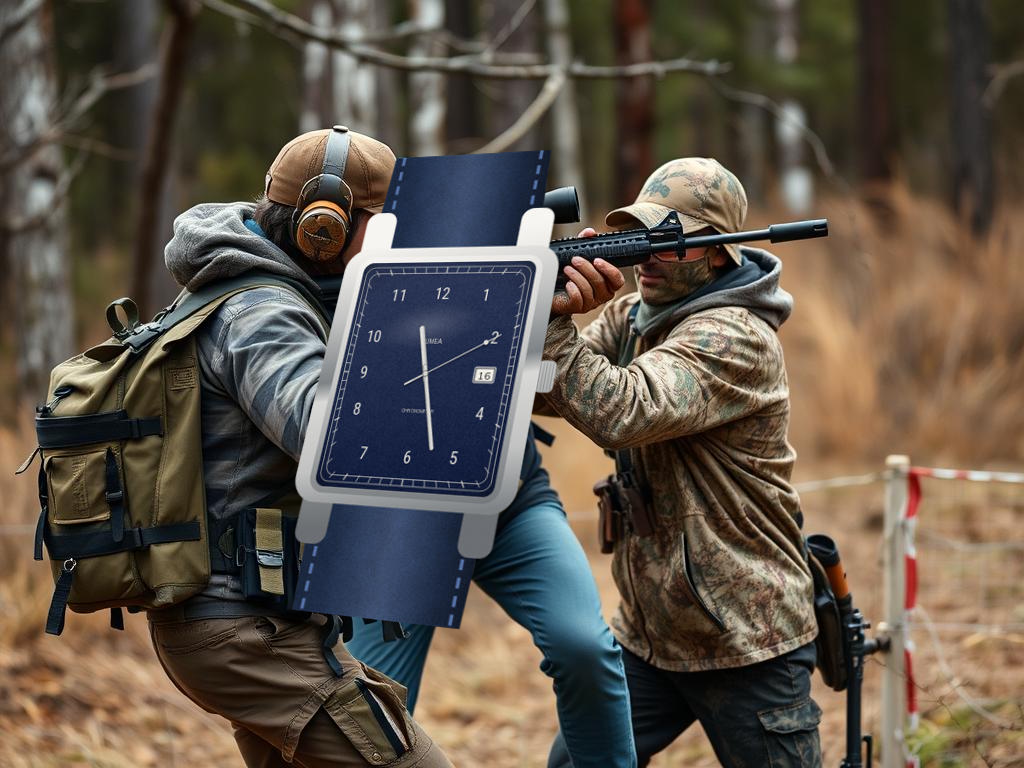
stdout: 11h27m10s
